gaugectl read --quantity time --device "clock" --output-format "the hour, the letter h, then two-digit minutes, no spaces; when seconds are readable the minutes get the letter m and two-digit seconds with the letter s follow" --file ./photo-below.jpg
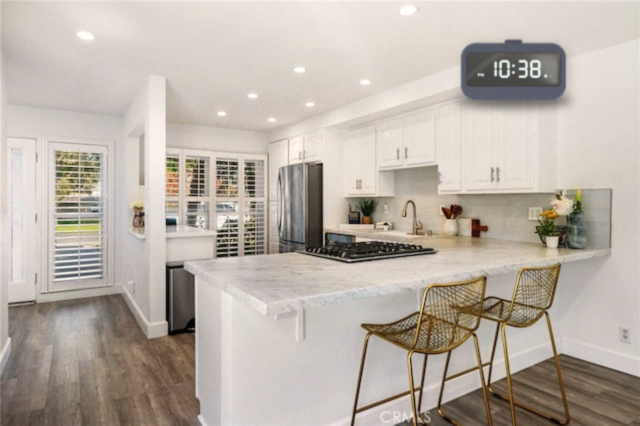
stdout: 10h38
